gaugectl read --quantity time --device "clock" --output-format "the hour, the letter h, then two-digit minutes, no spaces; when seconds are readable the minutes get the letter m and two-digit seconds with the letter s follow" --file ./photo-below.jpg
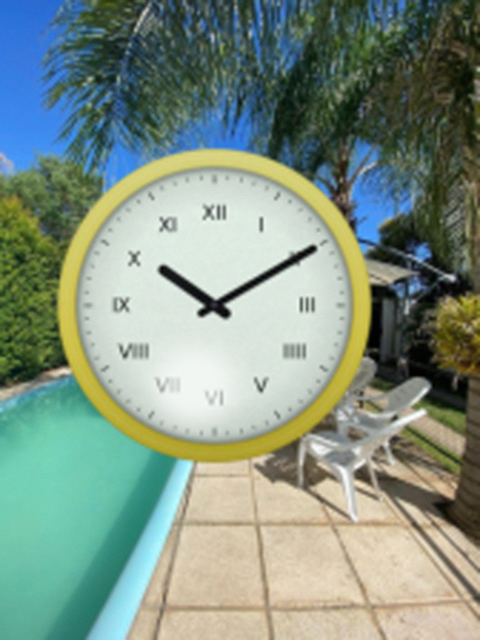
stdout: 10h10
